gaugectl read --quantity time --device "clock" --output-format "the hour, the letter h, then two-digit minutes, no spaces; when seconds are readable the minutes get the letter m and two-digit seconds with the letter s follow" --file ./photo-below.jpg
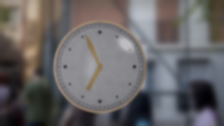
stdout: 6h56
